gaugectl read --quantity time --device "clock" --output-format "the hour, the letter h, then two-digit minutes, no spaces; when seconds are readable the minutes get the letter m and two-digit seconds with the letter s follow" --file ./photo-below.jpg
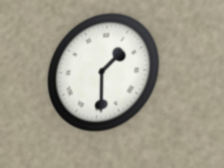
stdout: 1h29
